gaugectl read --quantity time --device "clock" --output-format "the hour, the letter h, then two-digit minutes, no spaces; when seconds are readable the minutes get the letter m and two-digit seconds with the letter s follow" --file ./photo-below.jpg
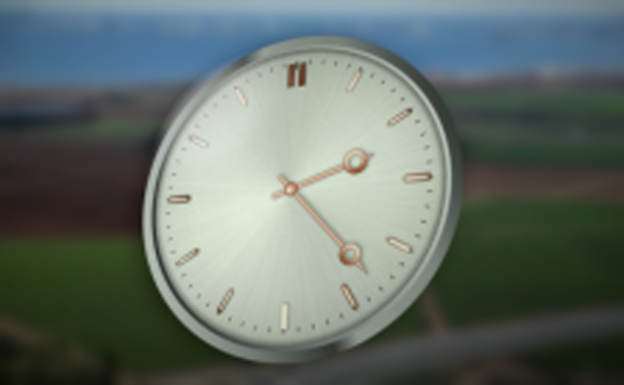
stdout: 2h23
